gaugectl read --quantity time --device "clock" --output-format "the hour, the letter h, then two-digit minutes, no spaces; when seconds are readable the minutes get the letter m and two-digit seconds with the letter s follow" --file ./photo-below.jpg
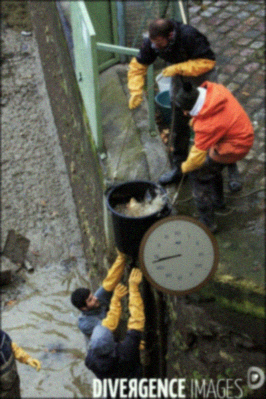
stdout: 8h43
